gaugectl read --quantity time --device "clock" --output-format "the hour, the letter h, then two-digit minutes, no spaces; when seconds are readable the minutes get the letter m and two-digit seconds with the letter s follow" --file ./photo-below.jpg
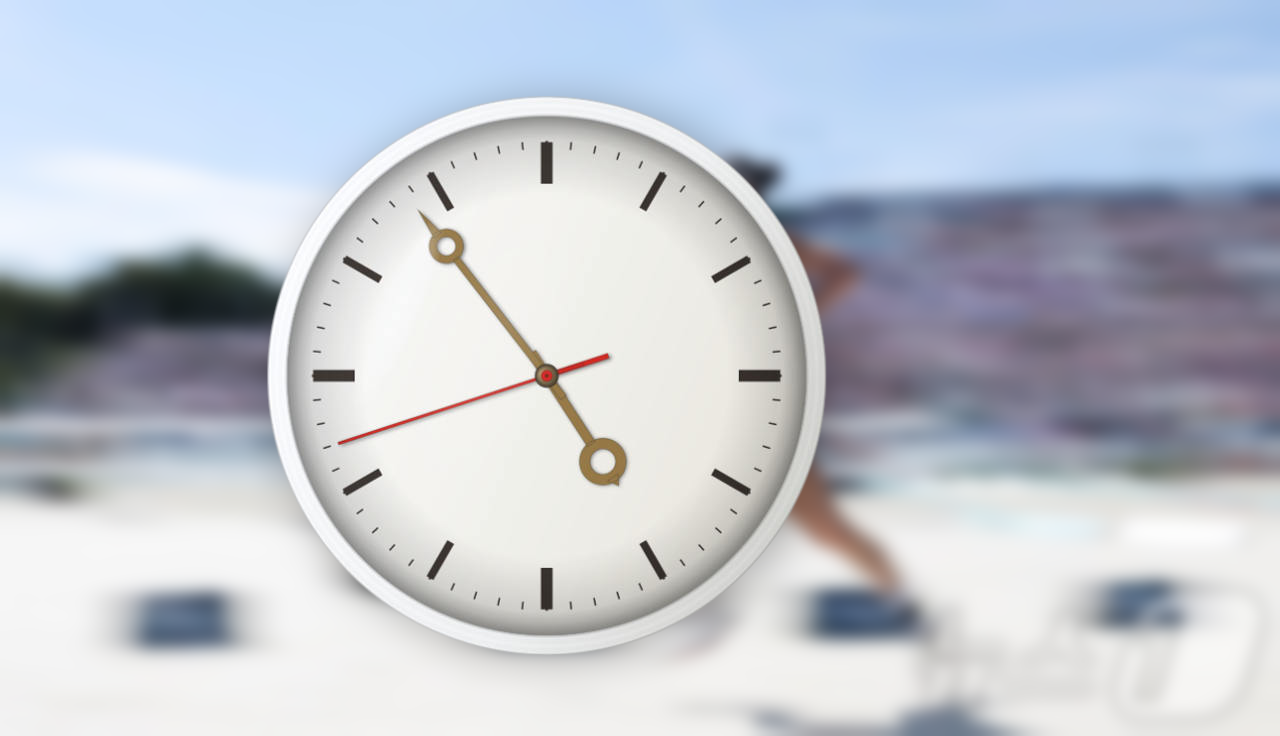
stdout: 4h53m42s
